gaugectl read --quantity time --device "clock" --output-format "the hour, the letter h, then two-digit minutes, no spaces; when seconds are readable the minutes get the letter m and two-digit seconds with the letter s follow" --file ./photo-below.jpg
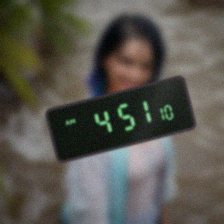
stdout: 4h51m10s
